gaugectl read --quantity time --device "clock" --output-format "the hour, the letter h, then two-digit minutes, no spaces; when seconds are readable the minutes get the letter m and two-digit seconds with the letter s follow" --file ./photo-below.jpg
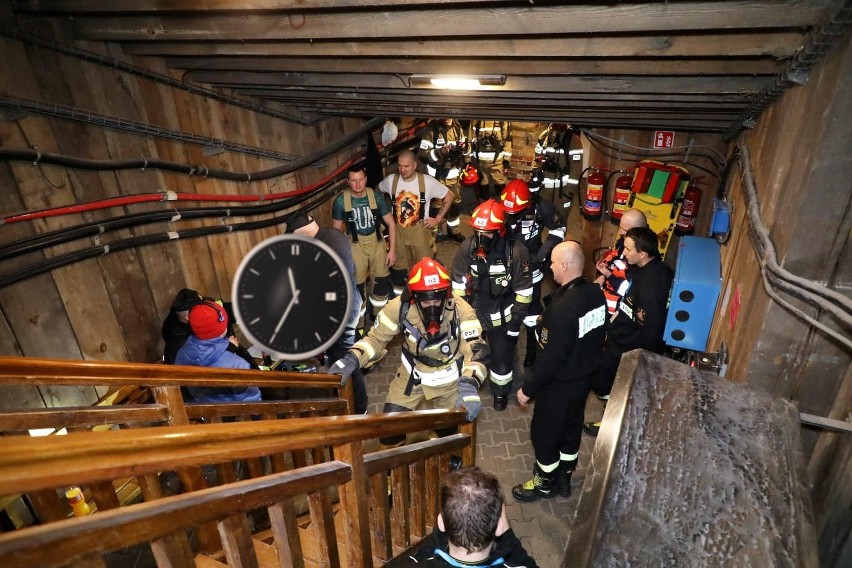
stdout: 11h35
